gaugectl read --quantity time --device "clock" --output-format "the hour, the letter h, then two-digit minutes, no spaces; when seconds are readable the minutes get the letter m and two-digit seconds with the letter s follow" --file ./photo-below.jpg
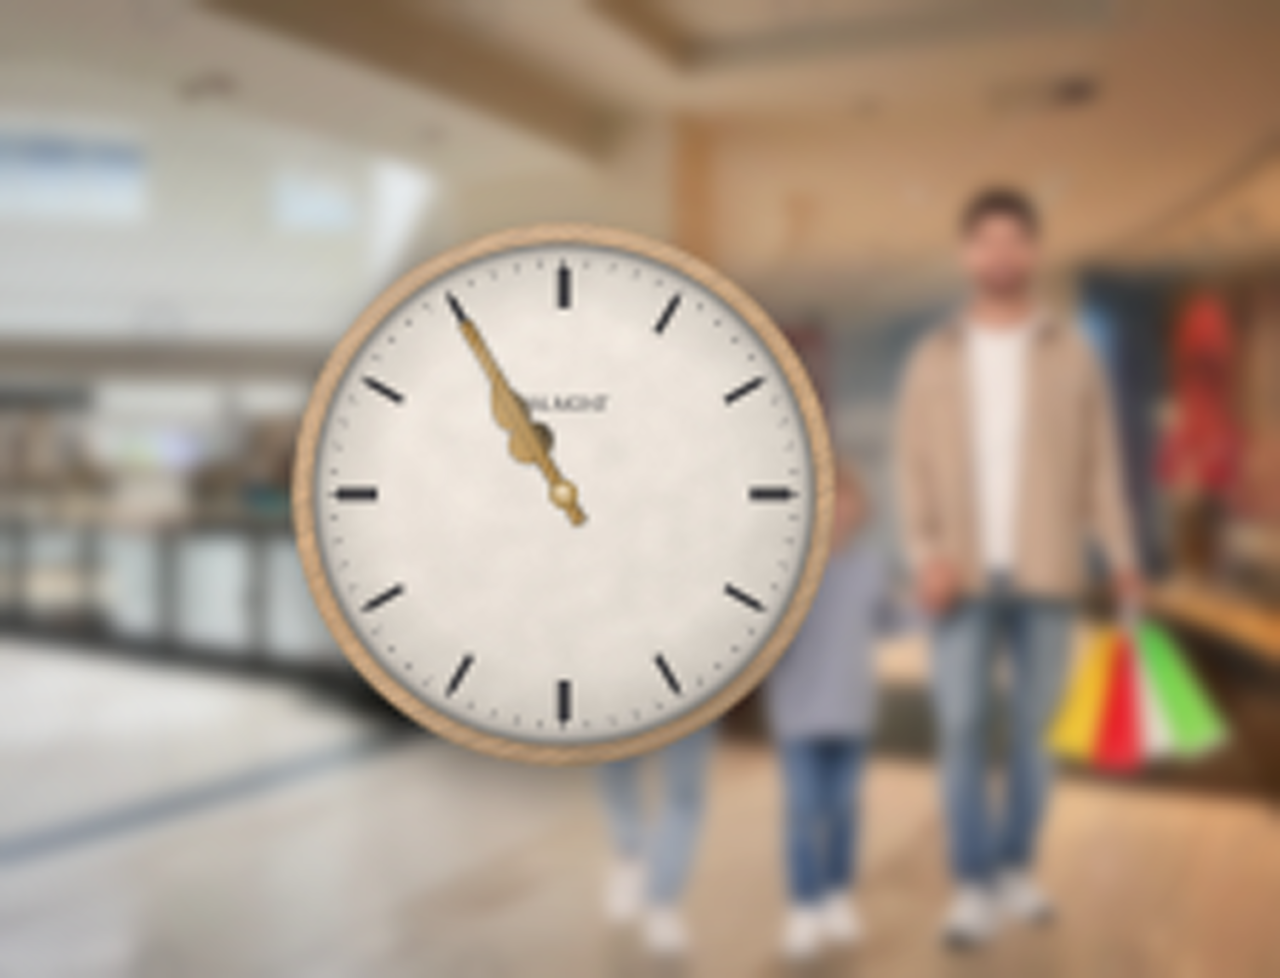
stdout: 10h55
